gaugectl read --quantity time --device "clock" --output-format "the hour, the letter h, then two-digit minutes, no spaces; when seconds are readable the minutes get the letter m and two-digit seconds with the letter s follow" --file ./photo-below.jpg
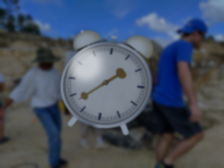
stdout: 1h38
